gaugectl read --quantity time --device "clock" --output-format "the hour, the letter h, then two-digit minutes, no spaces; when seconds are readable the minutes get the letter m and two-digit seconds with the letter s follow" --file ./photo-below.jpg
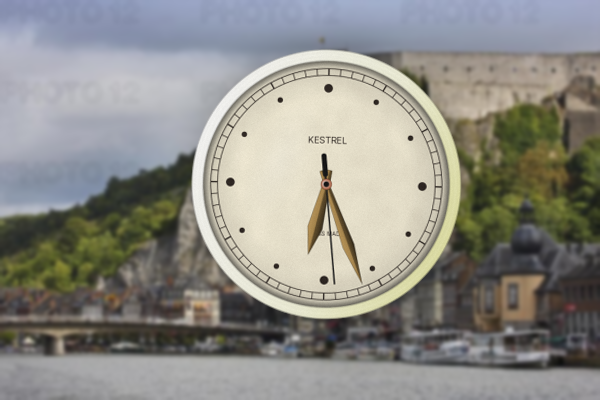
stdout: 6h26m29s
